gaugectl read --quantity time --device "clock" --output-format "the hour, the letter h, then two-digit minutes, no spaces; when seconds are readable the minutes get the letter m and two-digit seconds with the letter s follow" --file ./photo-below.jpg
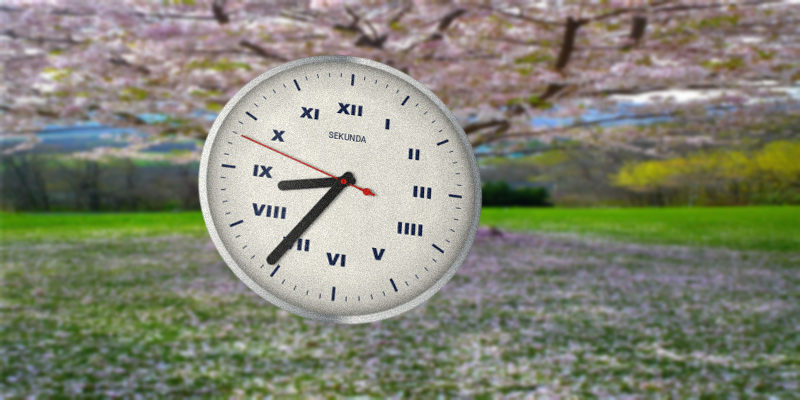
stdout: 8h35m48s
